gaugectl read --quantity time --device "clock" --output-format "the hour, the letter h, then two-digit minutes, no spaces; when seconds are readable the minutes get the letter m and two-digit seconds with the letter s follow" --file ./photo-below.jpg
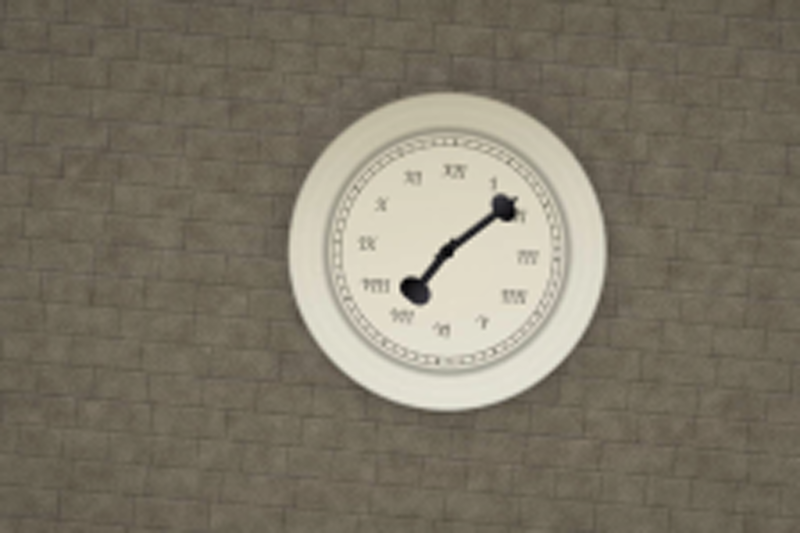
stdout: 7h08
